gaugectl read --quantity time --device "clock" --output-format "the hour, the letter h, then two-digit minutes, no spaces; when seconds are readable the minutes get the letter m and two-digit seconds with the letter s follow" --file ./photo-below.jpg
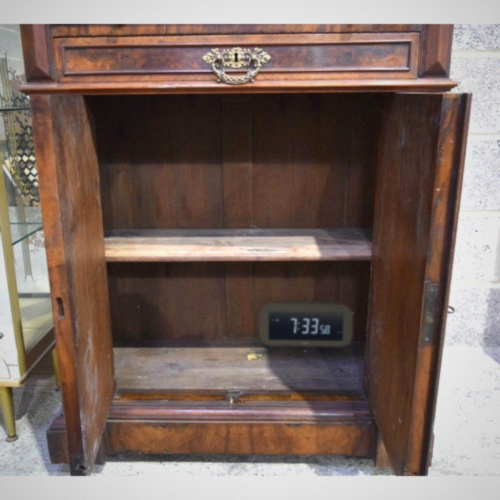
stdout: 7h33
